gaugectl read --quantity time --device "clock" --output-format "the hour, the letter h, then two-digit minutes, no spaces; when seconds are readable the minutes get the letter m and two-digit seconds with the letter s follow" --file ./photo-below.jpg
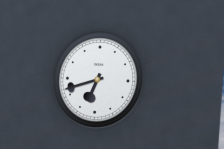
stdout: 6h42
